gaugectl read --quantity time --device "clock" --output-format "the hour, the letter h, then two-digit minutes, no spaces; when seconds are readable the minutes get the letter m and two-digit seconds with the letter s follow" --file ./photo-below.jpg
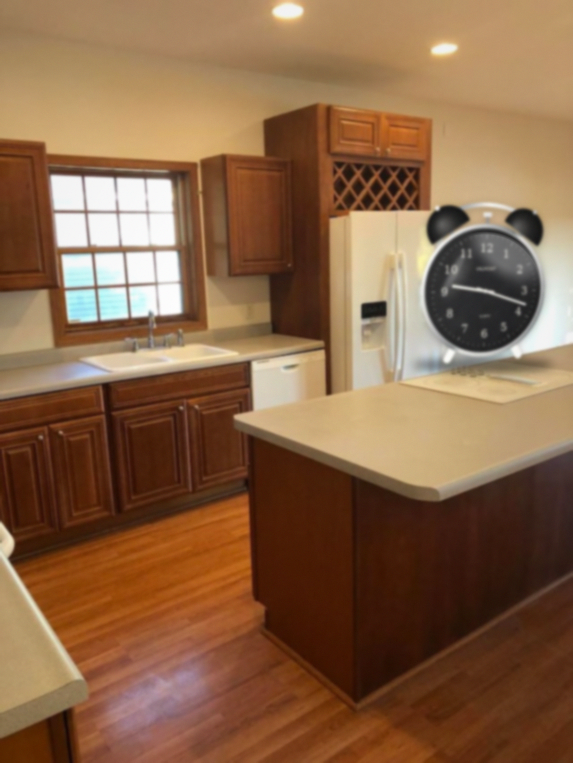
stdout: 9h18
